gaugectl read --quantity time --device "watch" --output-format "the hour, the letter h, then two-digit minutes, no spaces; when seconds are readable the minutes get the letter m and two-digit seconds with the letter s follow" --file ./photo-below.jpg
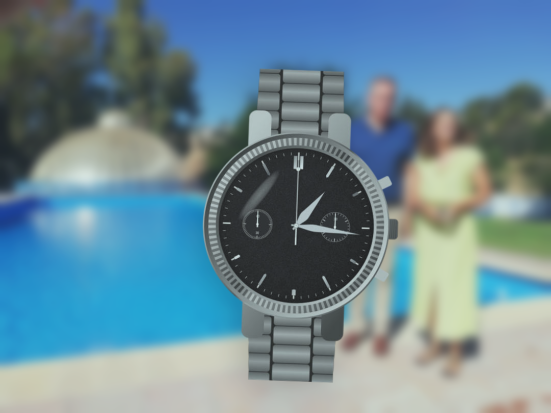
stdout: 1h16
